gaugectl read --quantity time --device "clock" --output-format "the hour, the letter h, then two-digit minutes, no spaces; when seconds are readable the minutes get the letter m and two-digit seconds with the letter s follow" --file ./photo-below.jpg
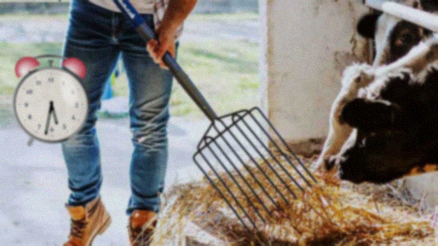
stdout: 5h32
